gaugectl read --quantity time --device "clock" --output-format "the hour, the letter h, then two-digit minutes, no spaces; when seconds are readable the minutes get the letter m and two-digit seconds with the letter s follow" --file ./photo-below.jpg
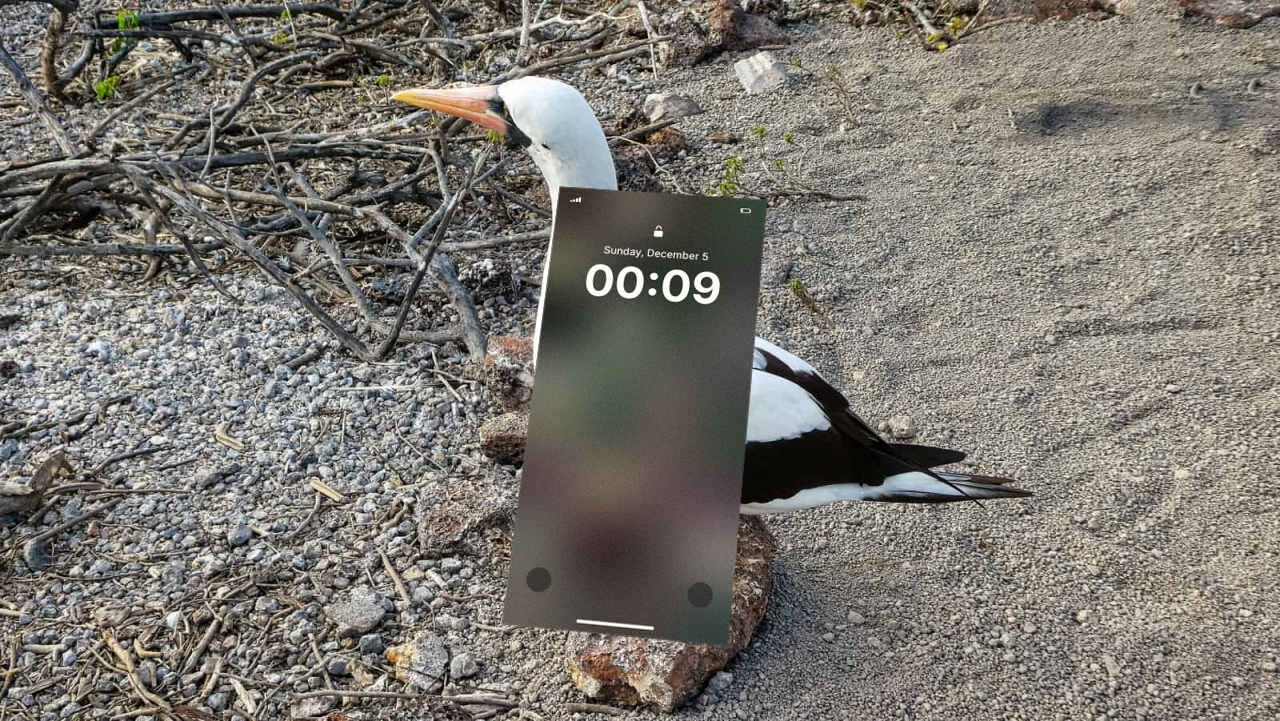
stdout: 0h09
